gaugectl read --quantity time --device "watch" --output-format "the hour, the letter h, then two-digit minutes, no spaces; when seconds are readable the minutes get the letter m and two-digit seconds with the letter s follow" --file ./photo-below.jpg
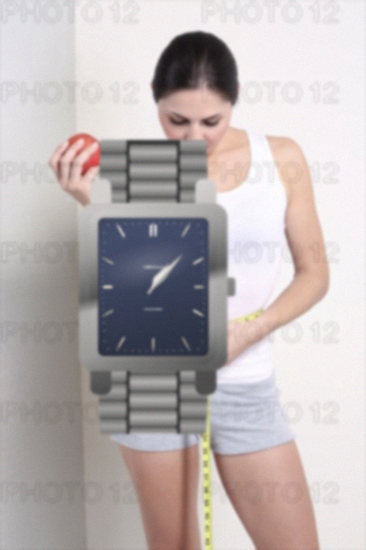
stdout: 1h07
